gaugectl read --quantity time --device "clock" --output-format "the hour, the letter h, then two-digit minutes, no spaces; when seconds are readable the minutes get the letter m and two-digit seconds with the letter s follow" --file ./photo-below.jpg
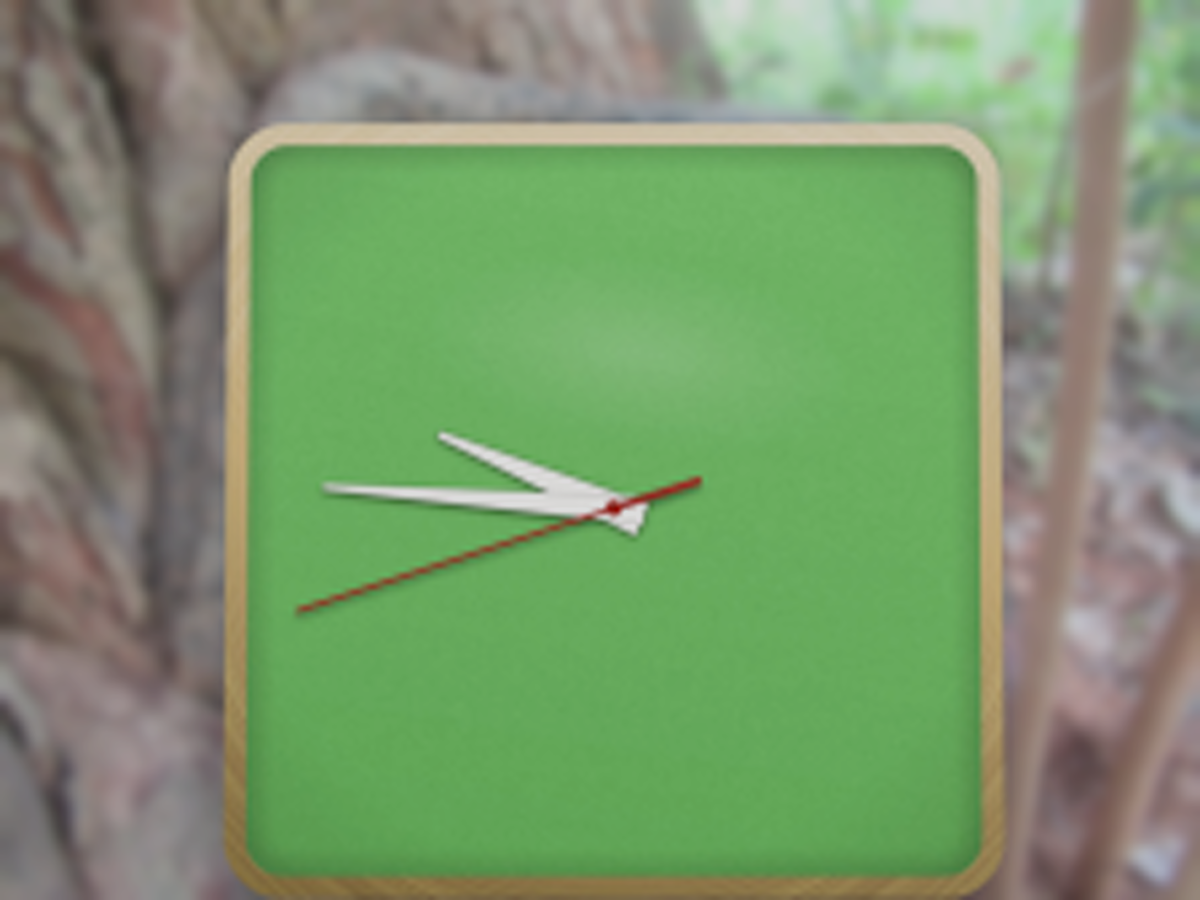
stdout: 9h45m42s
